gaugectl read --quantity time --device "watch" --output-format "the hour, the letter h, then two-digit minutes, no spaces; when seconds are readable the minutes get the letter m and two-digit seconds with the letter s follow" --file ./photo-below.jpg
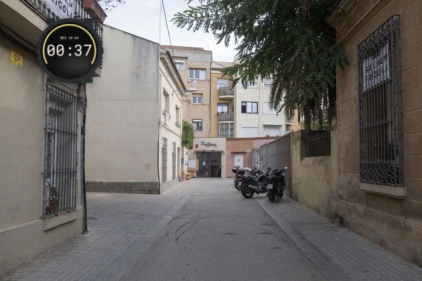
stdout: 0h37
